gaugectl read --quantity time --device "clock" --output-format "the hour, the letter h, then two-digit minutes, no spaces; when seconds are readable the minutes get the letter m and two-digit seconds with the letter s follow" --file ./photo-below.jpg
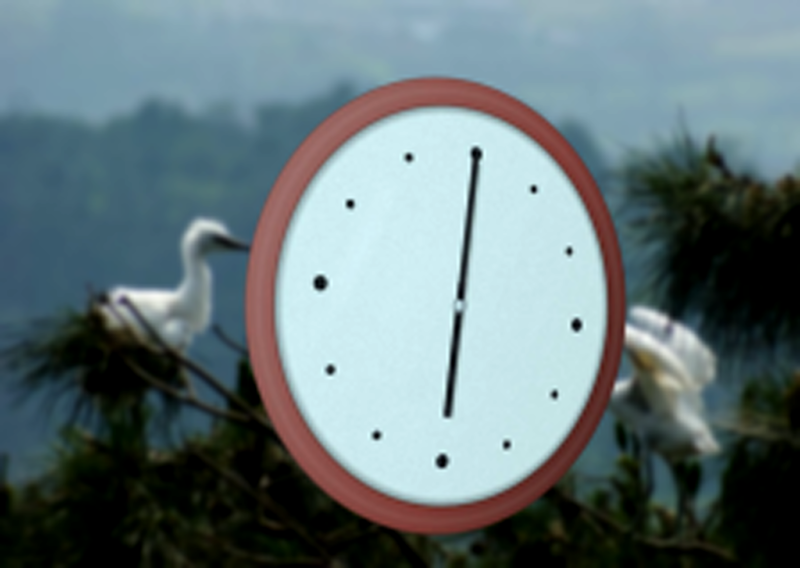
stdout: 6h00
